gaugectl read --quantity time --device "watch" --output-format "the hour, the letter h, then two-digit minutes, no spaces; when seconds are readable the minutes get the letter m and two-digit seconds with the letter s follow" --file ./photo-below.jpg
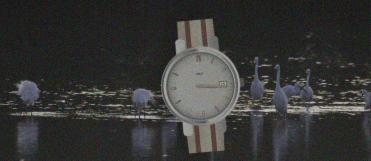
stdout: 3h16
